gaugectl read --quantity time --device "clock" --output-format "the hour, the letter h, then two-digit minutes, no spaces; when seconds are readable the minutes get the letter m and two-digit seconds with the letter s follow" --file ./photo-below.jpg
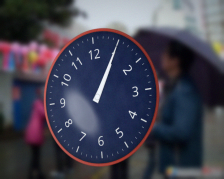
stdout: 1h05
